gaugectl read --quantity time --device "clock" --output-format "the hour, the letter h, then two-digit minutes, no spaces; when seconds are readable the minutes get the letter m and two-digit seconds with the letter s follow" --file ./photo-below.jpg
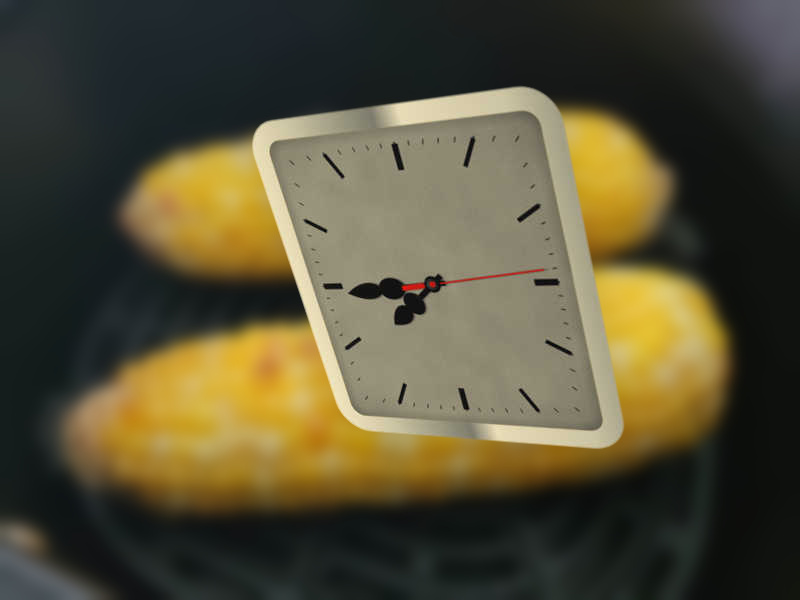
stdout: 7h44m14s
